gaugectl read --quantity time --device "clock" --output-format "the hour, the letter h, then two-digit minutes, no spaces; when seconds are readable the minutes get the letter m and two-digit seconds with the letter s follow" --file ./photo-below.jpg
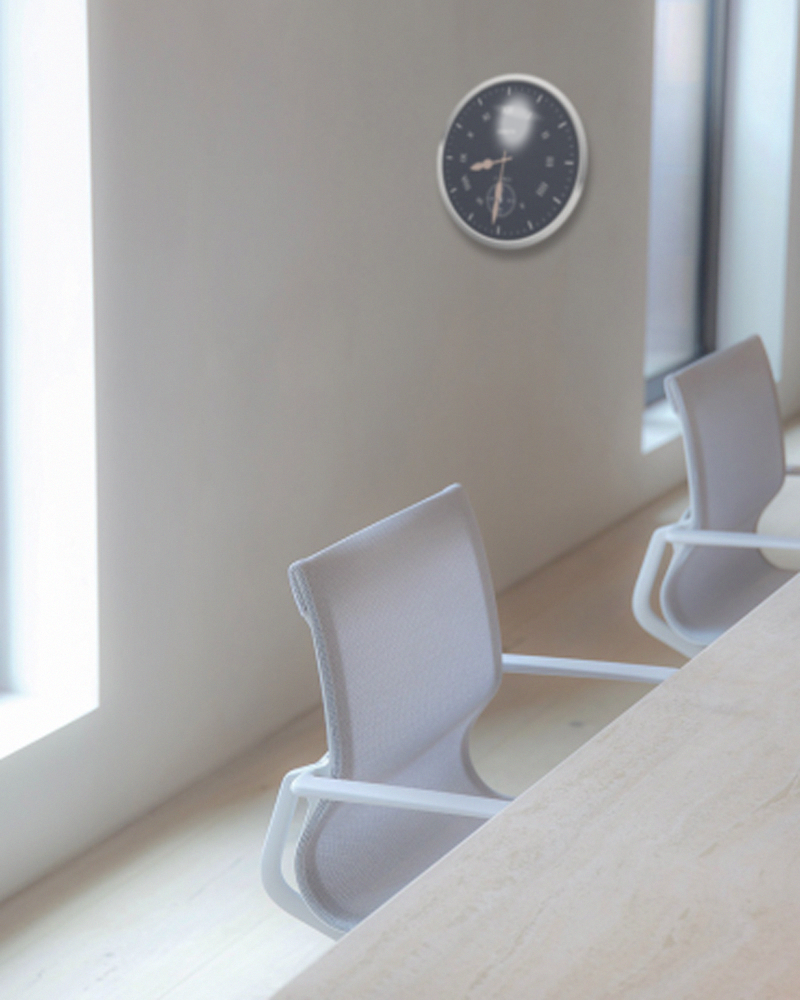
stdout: 8h31
